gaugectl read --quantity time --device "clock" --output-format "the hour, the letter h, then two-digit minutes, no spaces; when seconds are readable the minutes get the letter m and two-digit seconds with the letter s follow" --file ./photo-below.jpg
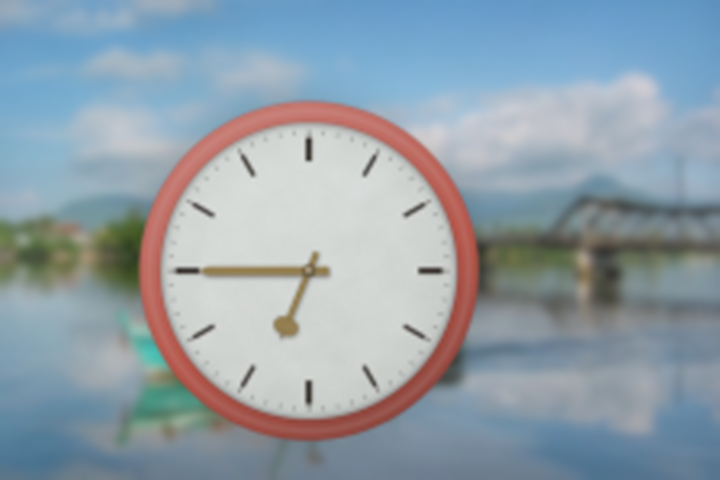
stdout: 6h45
